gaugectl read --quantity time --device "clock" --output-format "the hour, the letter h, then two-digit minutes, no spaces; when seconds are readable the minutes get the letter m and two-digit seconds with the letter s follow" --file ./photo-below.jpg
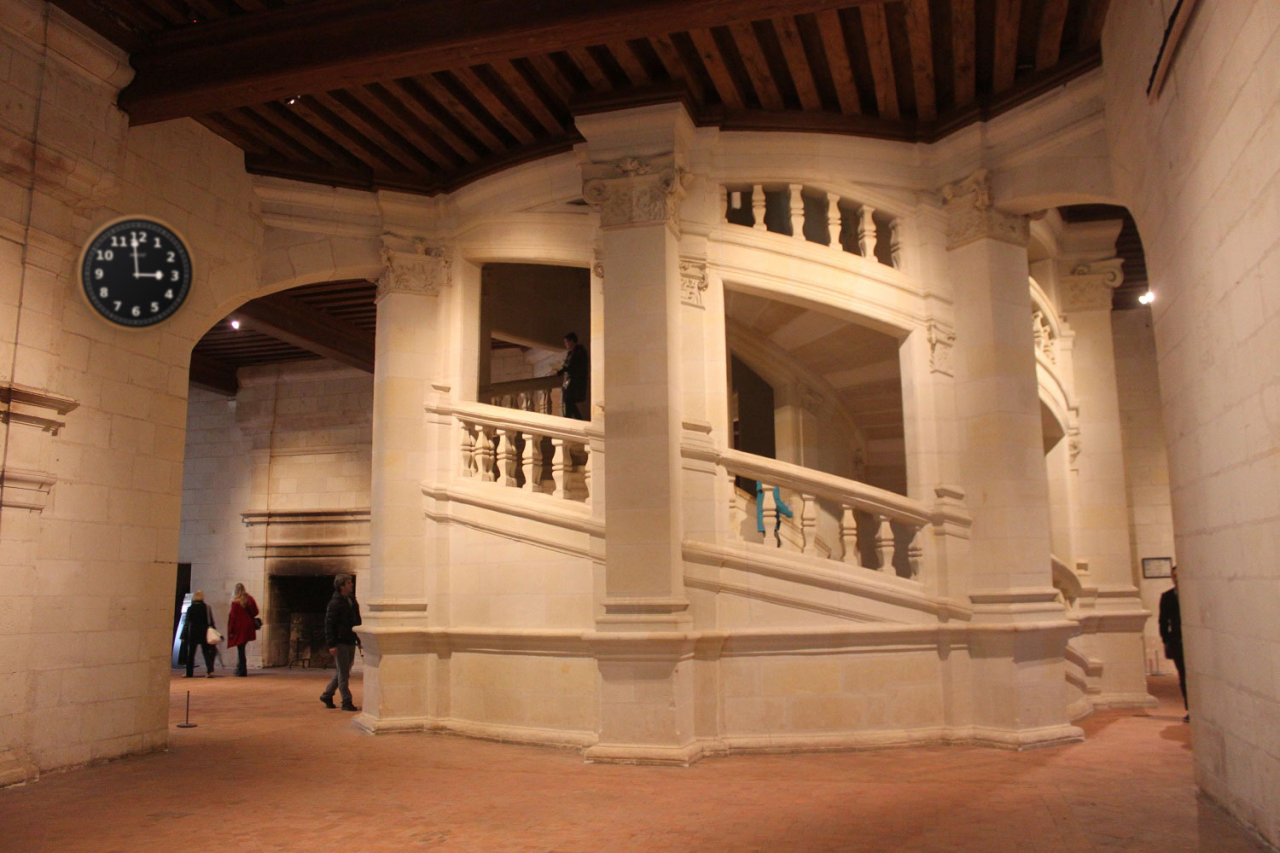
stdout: 2h59
